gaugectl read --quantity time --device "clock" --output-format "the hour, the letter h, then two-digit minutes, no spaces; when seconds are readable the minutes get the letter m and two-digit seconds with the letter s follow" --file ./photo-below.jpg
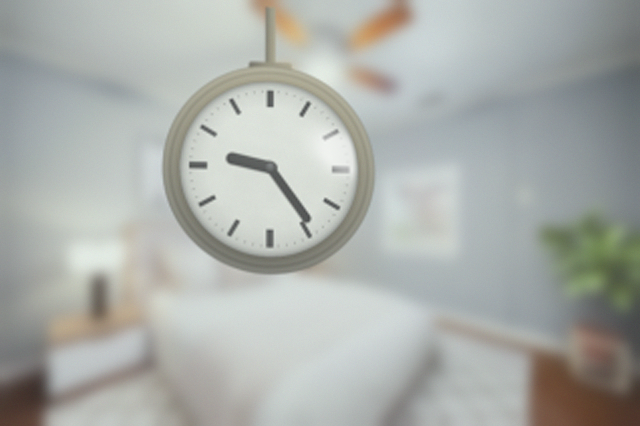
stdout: 9h24
